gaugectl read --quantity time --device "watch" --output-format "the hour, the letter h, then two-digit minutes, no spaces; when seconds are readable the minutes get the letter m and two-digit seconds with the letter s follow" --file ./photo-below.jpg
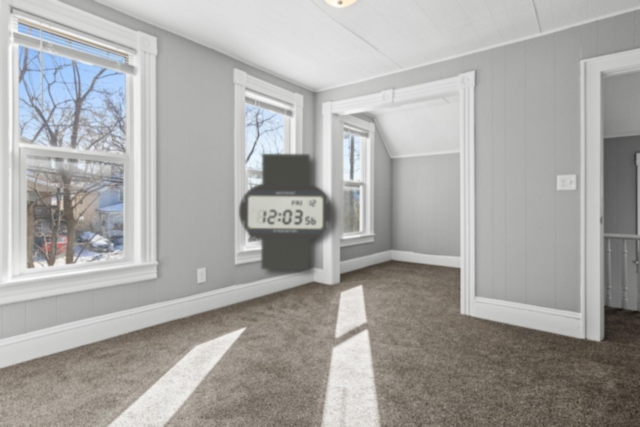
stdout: 12h03
